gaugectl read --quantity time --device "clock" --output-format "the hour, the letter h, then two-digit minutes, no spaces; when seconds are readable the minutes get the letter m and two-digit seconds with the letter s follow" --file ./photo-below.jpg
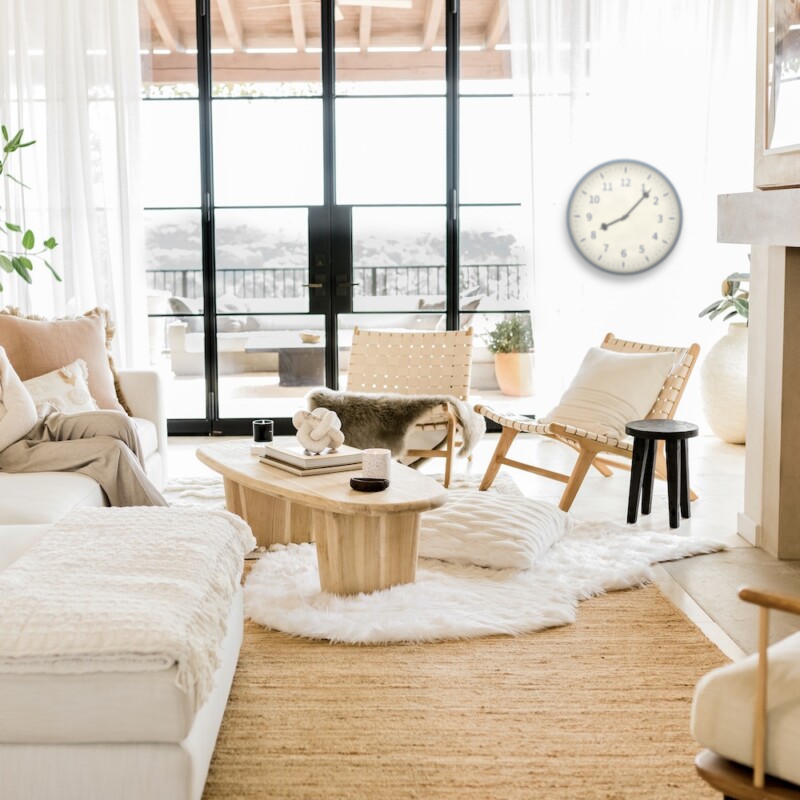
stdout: 8h07
